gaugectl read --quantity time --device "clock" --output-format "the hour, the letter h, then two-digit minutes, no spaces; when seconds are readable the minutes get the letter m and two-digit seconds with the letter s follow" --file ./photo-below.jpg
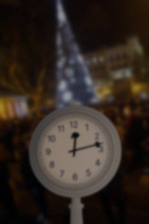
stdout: 12h13
